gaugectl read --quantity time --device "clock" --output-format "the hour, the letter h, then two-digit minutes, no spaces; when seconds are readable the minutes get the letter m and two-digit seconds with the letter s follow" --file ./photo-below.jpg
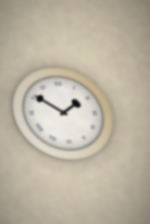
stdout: 1h51
